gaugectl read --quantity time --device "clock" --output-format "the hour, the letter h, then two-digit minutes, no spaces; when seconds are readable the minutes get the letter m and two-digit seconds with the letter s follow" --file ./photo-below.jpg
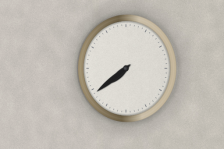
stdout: 7h39
